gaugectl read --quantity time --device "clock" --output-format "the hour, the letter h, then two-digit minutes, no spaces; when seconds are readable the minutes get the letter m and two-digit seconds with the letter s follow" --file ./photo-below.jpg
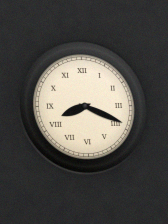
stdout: 8h19
